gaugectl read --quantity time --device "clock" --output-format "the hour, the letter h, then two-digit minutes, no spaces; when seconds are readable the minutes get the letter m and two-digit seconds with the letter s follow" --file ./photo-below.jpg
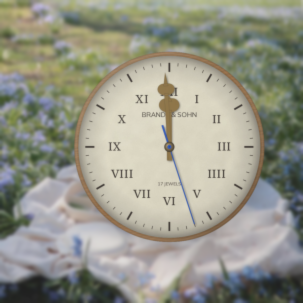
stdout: 11h59m27s
